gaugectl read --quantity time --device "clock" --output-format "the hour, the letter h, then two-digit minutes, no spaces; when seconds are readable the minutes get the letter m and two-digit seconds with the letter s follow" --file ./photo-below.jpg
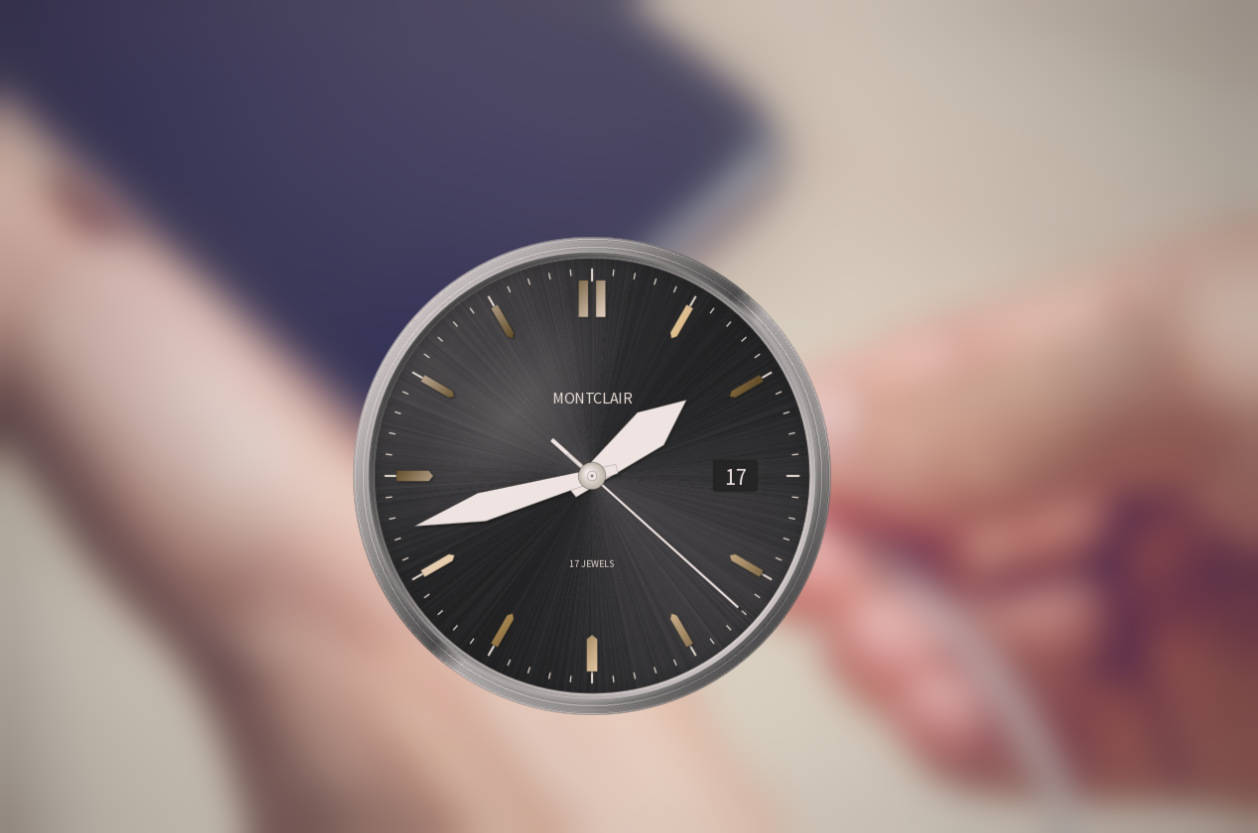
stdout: 1h42m22s
